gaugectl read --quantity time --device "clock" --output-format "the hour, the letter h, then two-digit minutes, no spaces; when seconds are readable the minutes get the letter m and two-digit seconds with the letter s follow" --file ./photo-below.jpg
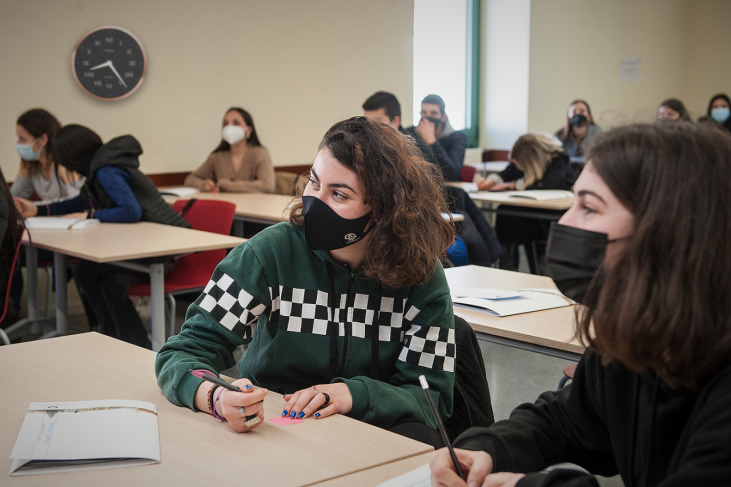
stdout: 8h24
